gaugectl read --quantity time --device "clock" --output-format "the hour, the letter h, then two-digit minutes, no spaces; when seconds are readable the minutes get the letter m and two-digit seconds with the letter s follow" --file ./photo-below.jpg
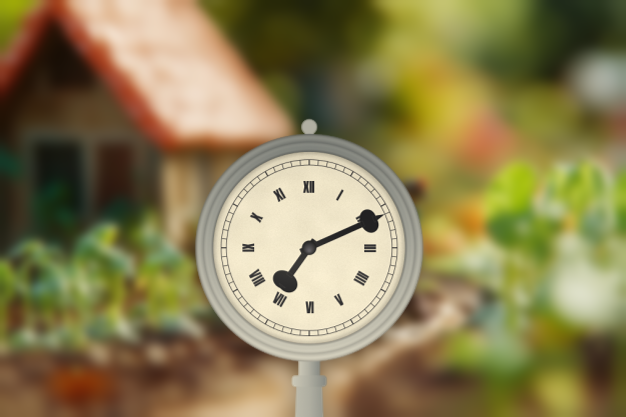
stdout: 7h11
